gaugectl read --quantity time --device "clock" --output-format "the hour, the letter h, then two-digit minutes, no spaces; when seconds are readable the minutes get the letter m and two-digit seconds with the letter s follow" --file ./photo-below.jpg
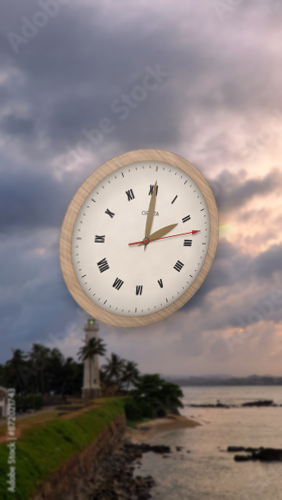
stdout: 2h00m13s
